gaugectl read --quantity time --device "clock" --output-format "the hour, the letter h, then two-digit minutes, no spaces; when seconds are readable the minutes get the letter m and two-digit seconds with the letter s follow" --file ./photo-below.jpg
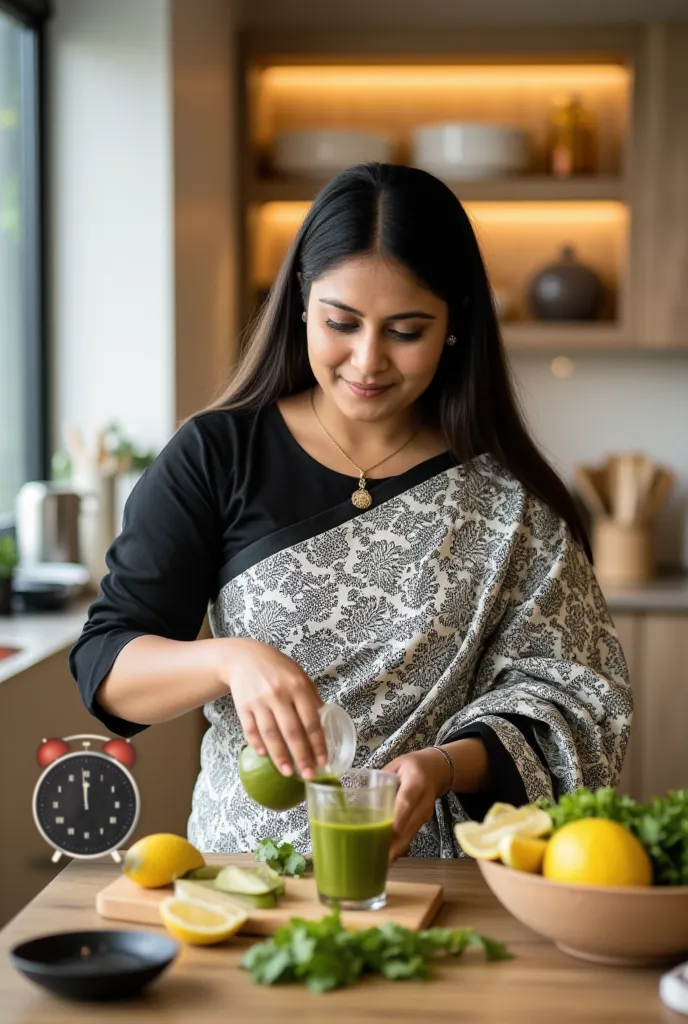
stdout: 11h59
